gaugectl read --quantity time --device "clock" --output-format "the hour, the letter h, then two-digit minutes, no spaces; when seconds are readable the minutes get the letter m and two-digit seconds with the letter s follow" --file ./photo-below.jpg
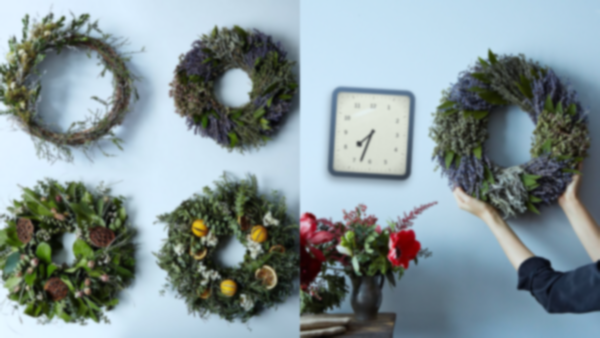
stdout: 7h33
